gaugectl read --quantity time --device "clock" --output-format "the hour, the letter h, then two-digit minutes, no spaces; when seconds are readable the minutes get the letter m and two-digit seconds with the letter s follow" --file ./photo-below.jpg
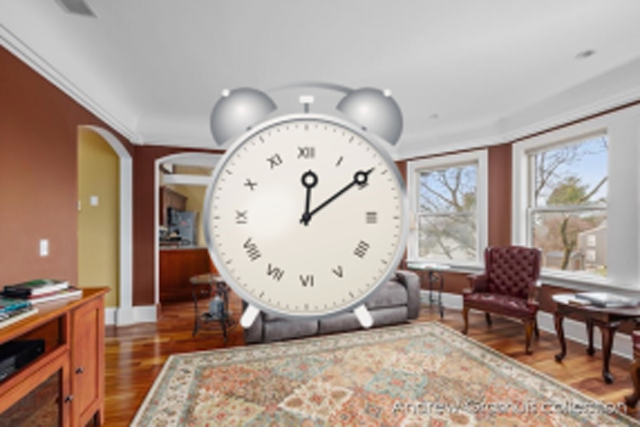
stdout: 12h09
